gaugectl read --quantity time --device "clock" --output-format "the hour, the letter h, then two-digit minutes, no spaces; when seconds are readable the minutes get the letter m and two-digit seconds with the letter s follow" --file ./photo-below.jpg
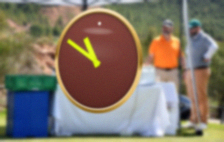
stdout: 10h49
